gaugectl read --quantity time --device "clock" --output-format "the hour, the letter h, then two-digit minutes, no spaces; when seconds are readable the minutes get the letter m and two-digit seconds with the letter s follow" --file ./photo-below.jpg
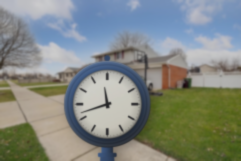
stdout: 11h42
